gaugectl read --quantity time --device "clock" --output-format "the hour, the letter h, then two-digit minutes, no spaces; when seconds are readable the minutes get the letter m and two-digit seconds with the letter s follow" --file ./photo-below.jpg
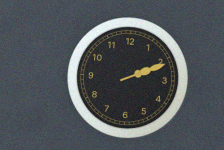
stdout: 2h11
